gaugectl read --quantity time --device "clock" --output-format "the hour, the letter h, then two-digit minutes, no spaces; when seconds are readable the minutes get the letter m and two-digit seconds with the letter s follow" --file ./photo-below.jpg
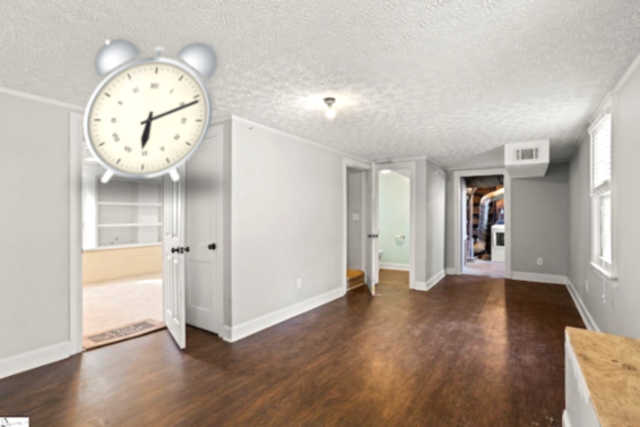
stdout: 6h11
